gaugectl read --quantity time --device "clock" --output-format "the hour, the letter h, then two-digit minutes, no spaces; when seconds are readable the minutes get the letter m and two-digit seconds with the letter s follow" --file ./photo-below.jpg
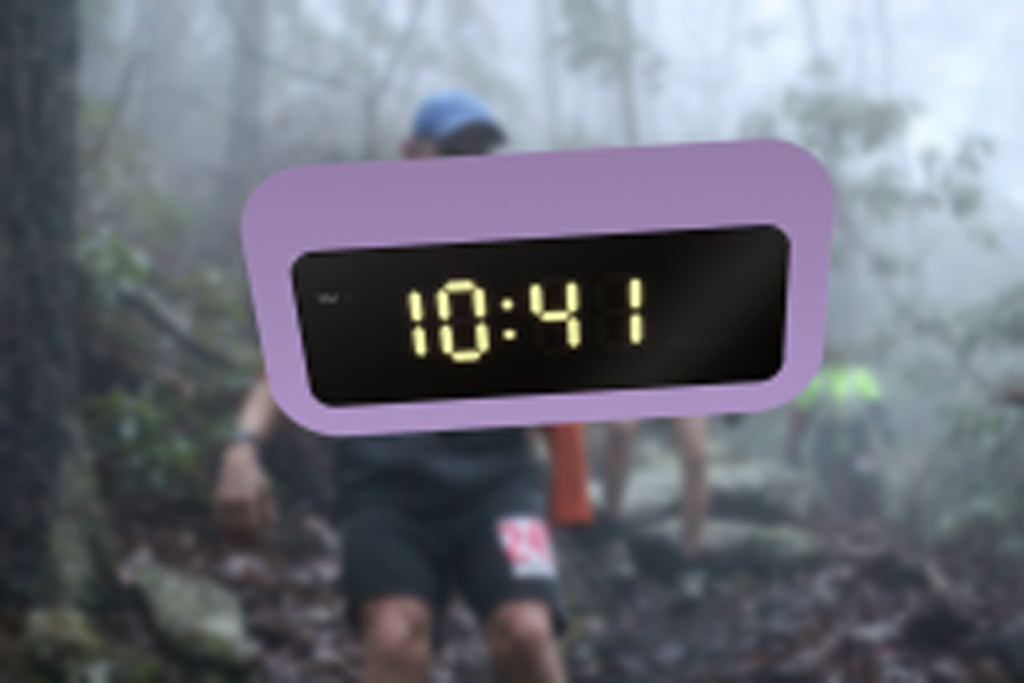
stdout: 10h41
